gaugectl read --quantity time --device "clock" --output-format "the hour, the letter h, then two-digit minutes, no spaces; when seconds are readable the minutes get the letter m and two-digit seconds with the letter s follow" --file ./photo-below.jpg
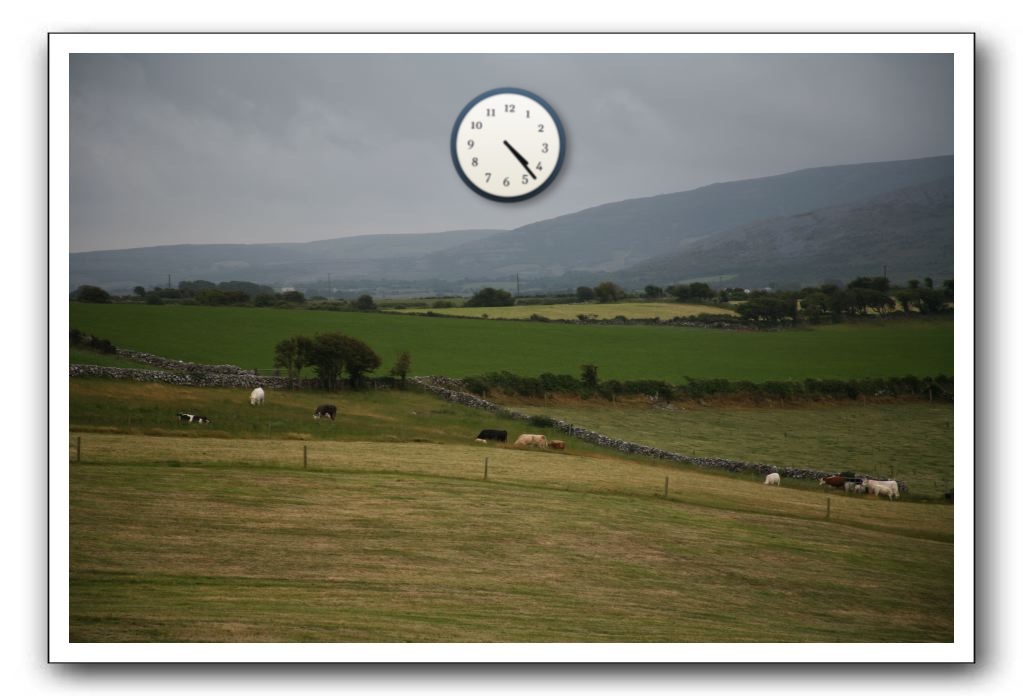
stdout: 4h23
